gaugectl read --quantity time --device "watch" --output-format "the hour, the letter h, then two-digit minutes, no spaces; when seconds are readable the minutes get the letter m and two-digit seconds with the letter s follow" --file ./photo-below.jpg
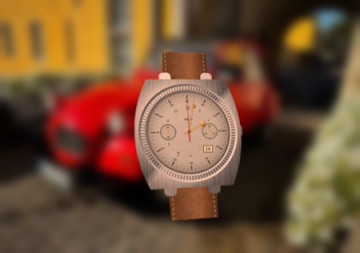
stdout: 2h02
